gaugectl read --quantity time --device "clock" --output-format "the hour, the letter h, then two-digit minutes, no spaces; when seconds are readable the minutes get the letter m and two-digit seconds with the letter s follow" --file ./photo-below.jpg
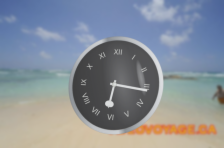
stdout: 6h16
